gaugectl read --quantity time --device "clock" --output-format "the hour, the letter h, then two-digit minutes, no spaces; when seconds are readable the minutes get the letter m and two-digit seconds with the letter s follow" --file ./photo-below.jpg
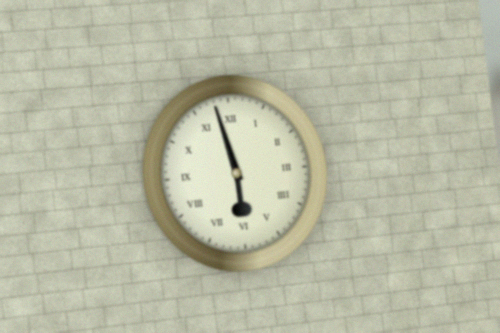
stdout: 5h58
